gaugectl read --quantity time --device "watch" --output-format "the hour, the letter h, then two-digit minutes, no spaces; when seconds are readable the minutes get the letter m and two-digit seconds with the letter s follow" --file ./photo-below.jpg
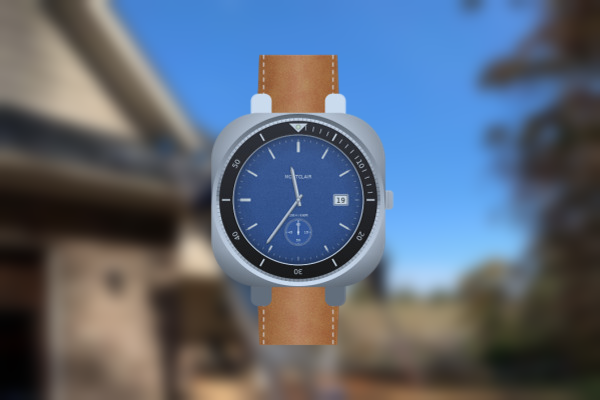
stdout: 11h36
